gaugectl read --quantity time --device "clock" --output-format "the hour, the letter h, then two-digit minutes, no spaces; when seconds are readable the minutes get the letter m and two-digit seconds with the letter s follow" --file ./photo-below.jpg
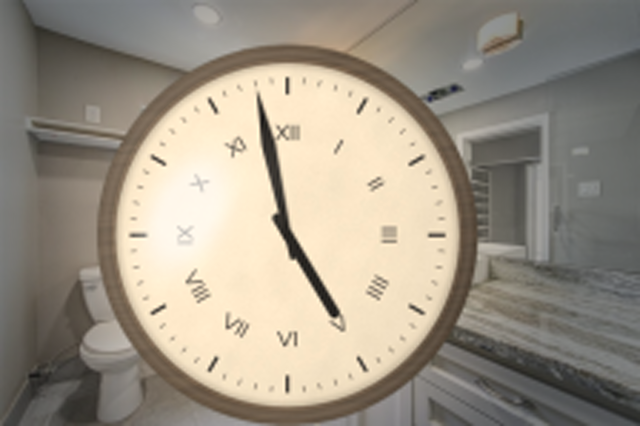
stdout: 4h58
